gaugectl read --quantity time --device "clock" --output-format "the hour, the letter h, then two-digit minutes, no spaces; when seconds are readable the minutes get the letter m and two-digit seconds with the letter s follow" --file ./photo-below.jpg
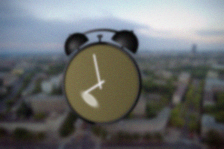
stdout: 7h58
